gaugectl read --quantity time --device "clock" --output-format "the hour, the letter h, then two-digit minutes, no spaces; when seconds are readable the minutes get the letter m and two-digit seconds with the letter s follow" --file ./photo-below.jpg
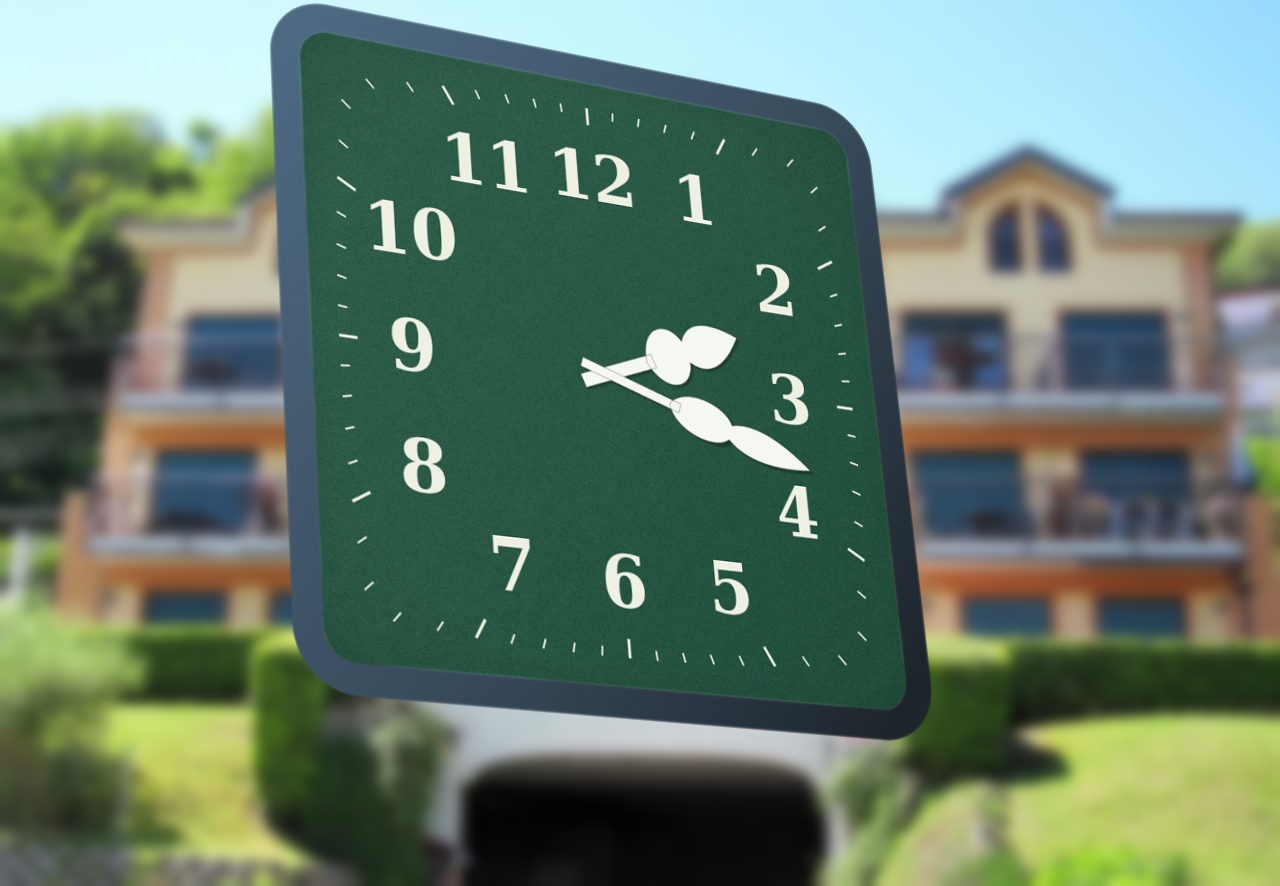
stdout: 2h18
